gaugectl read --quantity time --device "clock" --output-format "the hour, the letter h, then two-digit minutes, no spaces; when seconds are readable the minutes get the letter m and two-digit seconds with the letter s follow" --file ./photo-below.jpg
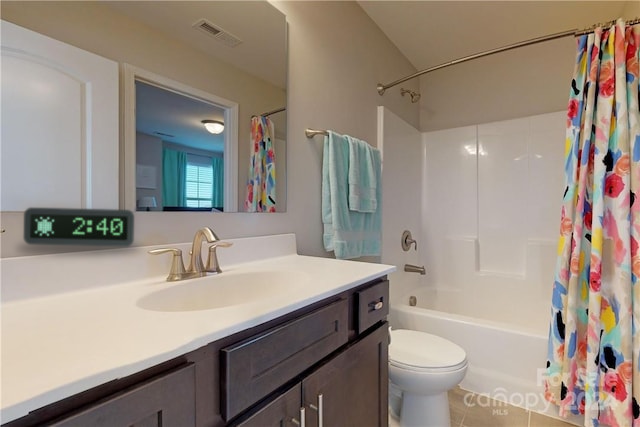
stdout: 2h40
